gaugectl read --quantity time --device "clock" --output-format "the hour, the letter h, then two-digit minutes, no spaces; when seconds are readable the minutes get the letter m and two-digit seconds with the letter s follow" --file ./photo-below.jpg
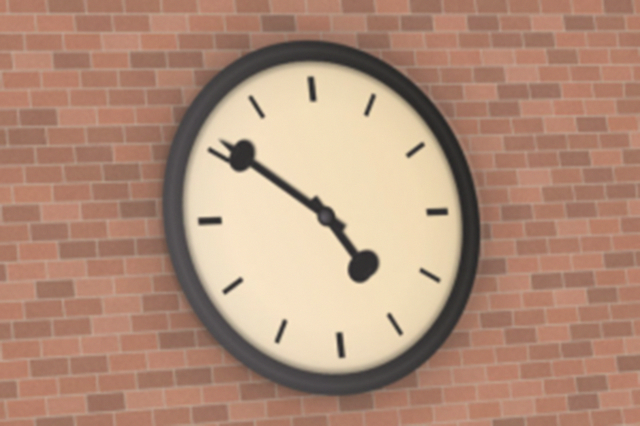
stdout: 4h51
